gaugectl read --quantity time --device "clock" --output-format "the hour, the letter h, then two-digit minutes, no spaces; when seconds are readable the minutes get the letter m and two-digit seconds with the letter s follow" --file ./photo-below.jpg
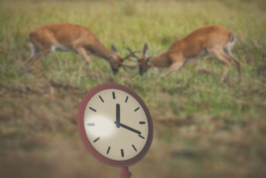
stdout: 12h19
